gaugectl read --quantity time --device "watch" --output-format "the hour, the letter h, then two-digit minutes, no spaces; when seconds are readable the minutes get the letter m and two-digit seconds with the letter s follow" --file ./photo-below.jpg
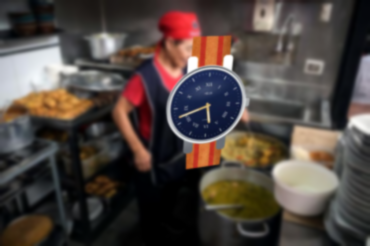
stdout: 5h42
